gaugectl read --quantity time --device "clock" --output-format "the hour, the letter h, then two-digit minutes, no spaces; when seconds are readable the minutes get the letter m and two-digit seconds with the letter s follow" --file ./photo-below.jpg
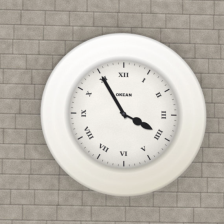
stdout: 3h55
